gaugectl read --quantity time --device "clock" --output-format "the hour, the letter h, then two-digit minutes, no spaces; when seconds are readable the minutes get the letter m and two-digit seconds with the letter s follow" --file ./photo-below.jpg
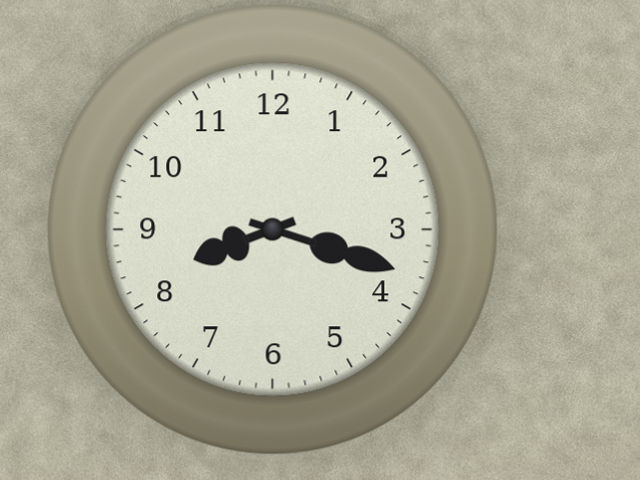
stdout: 8h18
